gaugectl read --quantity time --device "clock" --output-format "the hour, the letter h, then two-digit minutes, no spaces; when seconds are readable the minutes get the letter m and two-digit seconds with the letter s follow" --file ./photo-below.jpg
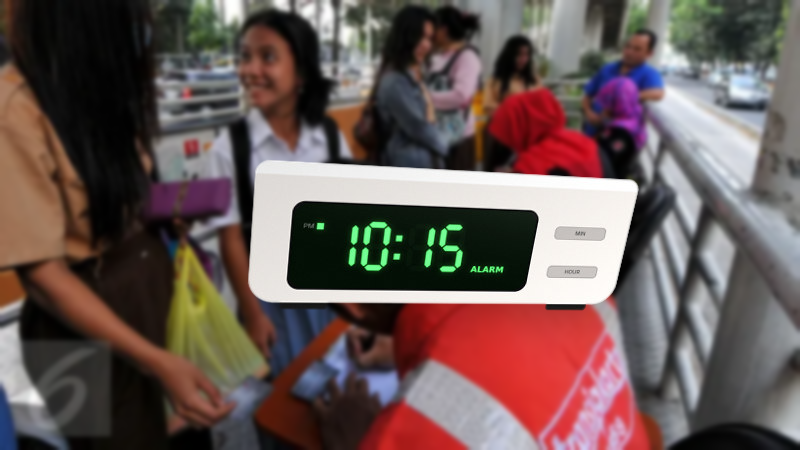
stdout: 10h15
